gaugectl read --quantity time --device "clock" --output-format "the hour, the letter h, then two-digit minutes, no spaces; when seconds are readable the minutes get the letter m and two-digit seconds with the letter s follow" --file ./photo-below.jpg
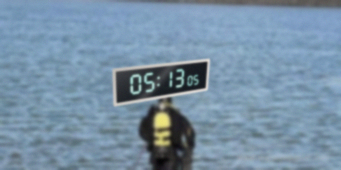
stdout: 5h13
